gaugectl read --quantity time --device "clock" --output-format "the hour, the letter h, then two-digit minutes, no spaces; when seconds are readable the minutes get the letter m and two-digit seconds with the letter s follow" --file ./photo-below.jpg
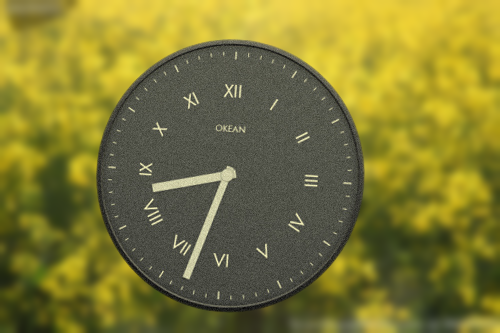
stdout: 8h33
